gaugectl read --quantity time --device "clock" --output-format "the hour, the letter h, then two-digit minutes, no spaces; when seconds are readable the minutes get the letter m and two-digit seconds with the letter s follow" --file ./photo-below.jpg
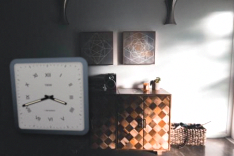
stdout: 3h42
